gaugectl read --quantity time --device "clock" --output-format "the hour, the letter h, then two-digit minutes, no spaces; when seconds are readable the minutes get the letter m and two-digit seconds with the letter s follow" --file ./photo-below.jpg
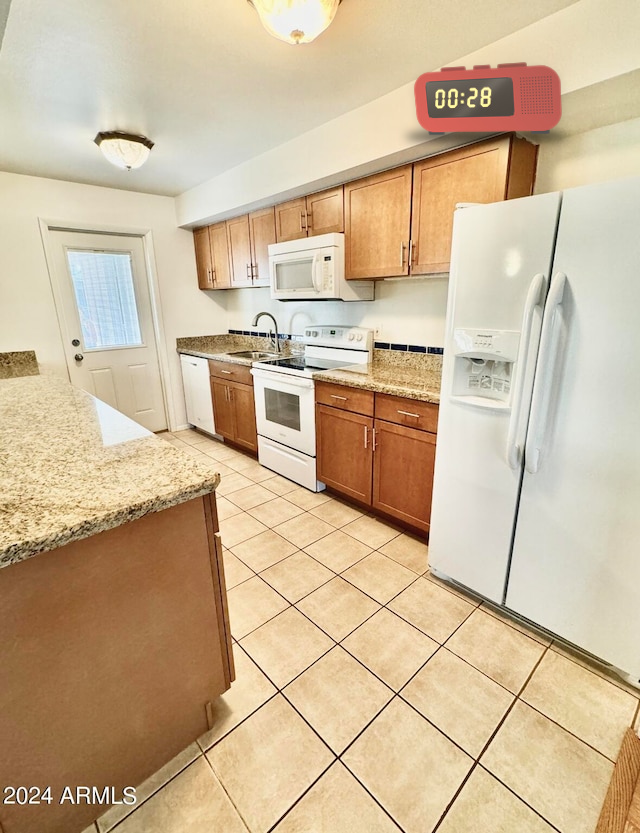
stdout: 0h28
